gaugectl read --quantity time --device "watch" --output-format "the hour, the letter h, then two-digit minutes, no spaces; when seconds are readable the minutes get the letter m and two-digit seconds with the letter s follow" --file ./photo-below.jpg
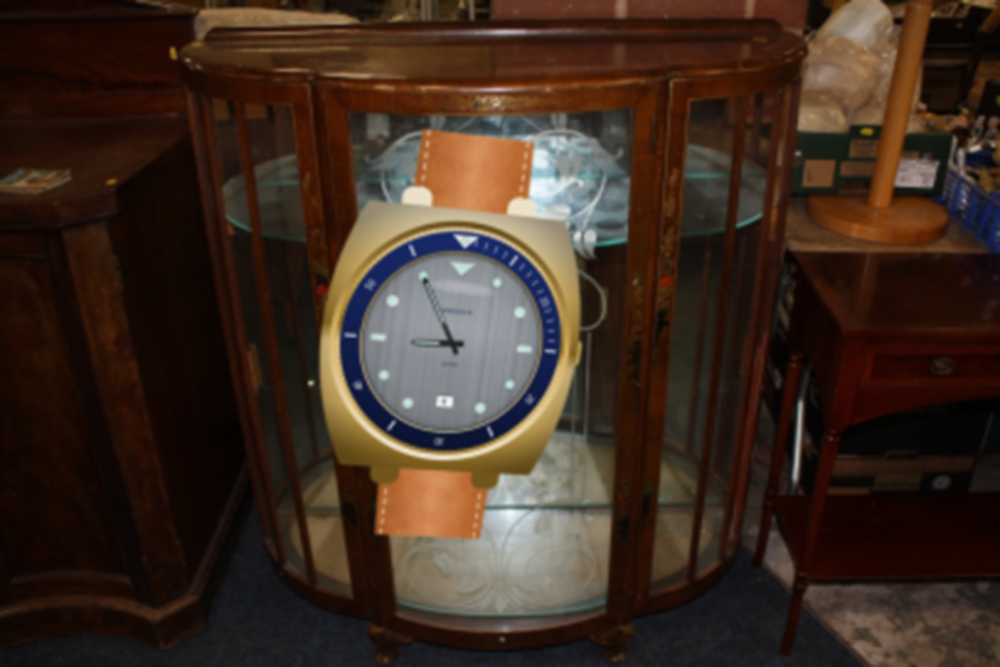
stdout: 8h55
